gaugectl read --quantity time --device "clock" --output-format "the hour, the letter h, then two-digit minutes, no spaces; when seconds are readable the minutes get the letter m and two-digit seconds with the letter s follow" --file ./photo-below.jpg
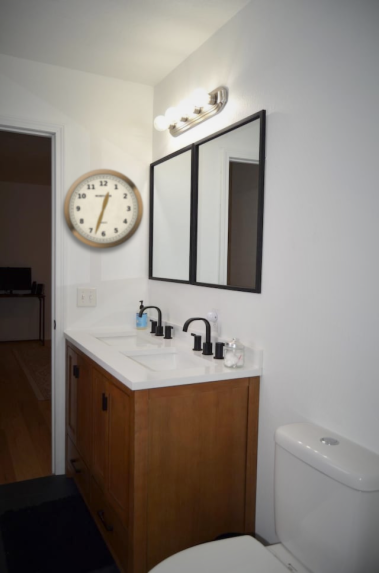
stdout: 12h33
